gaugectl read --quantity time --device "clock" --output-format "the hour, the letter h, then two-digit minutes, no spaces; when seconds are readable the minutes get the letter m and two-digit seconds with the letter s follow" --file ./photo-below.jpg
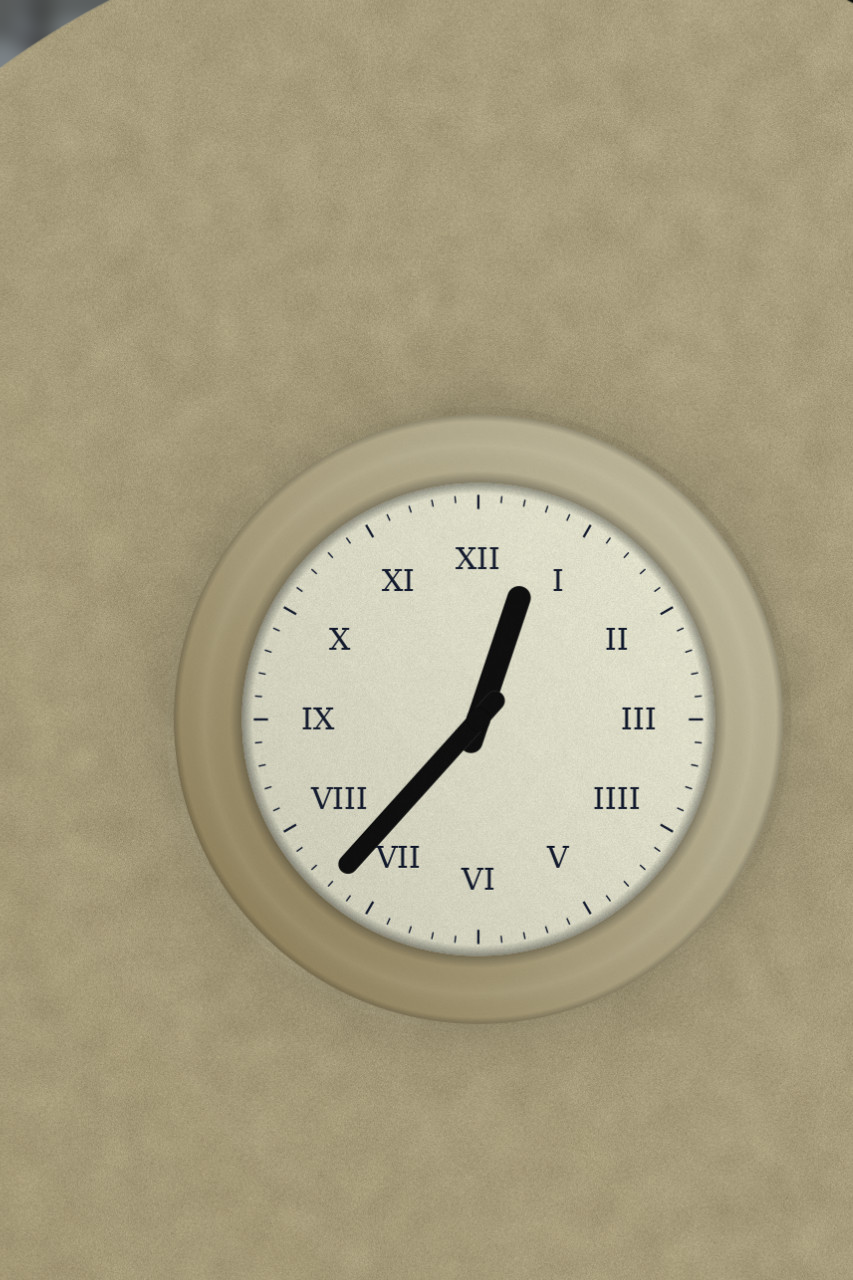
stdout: 12h37
